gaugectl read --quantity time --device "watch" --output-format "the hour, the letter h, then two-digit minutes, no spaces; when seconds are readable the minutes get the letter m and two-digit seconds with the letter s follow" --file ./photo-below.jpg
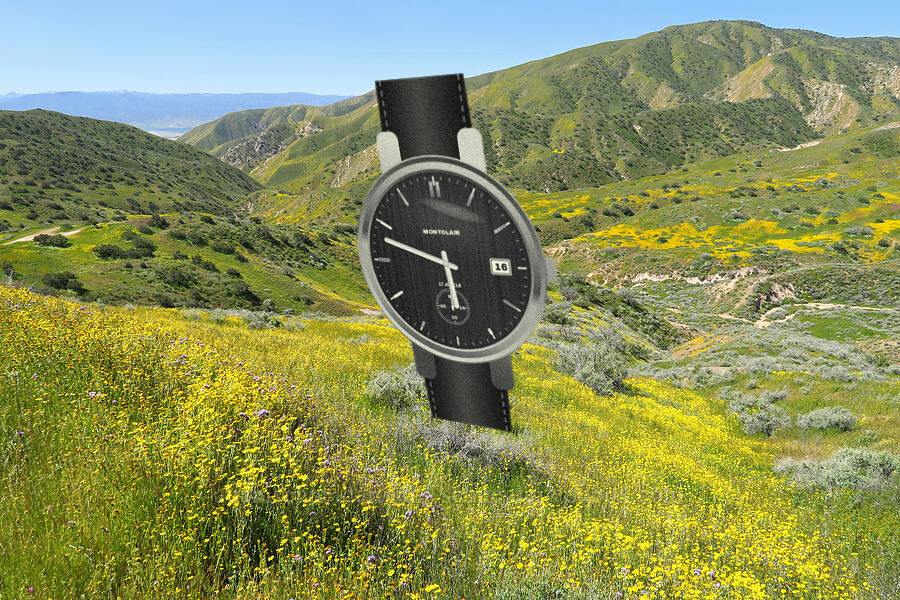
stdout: 5h48
